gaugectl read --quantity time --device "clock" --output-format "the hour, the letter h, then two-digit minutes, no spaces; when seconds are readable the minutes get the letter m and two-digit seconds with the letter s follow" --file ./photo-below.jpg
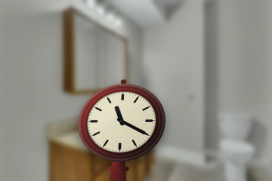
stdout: 11h20
